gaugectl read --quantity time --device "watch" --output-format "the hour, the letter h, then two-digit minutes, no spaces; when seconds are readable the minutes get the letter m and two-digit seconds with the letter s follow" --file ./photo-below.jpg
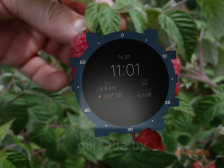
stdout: 11h01
